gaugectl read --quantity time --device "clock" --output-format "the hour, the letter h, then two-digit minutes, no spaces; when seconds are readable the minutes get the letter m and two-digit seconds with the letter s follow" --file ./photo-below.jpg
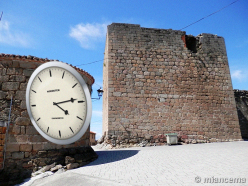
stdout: 4h14
